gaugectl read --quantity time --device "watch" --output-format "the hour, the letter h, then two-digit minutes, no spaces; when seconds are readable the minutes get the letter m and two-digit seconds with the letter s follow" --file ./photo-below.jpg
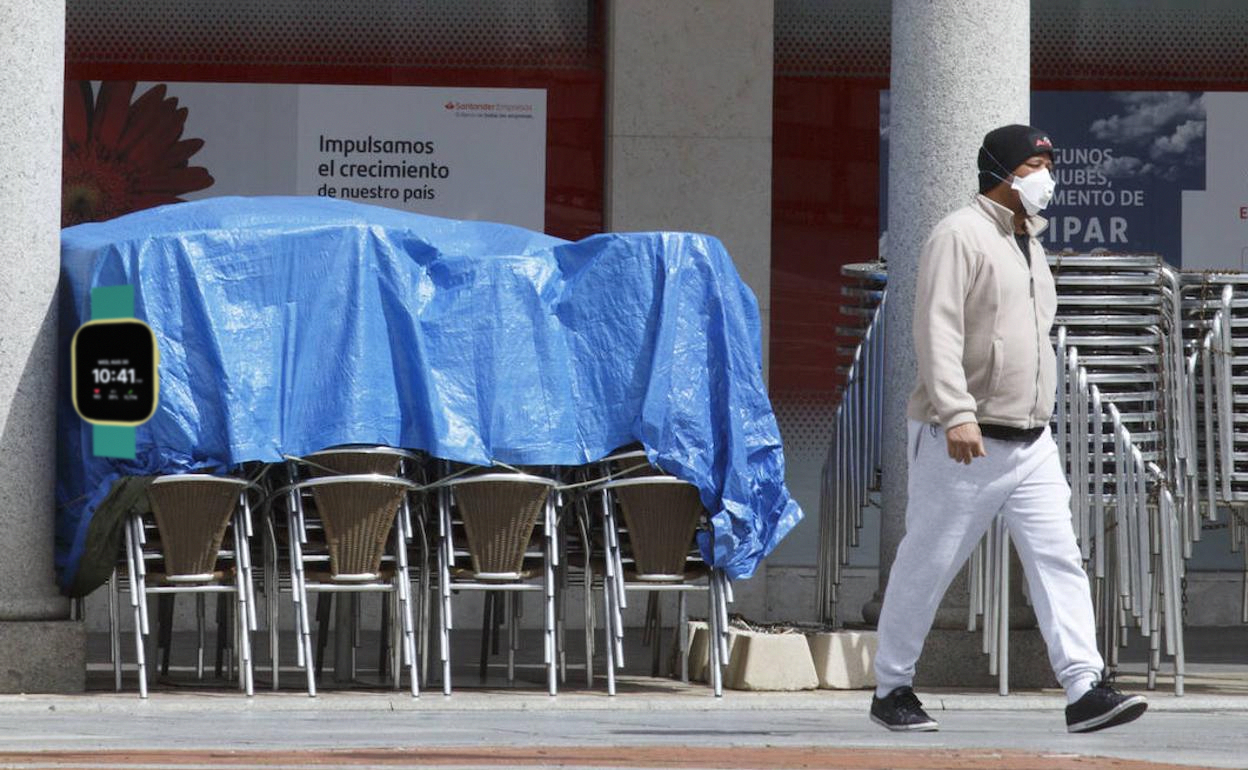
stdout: 10h41
